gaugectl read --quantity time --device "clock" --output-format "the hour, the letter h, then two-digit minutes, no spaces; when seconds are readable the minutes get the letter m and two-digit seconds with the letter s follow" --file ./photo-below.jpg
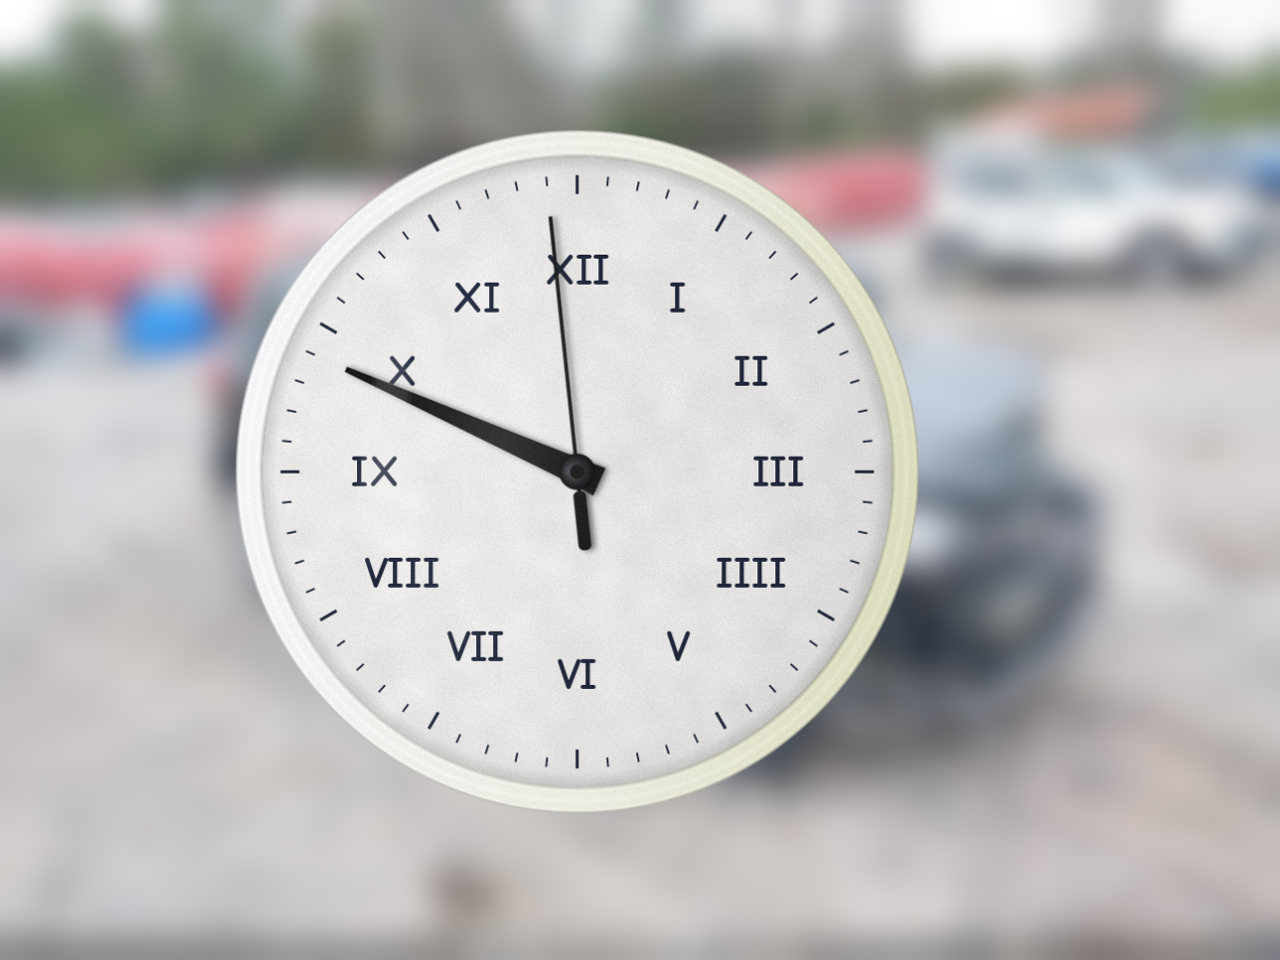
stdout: 9h48m59s
